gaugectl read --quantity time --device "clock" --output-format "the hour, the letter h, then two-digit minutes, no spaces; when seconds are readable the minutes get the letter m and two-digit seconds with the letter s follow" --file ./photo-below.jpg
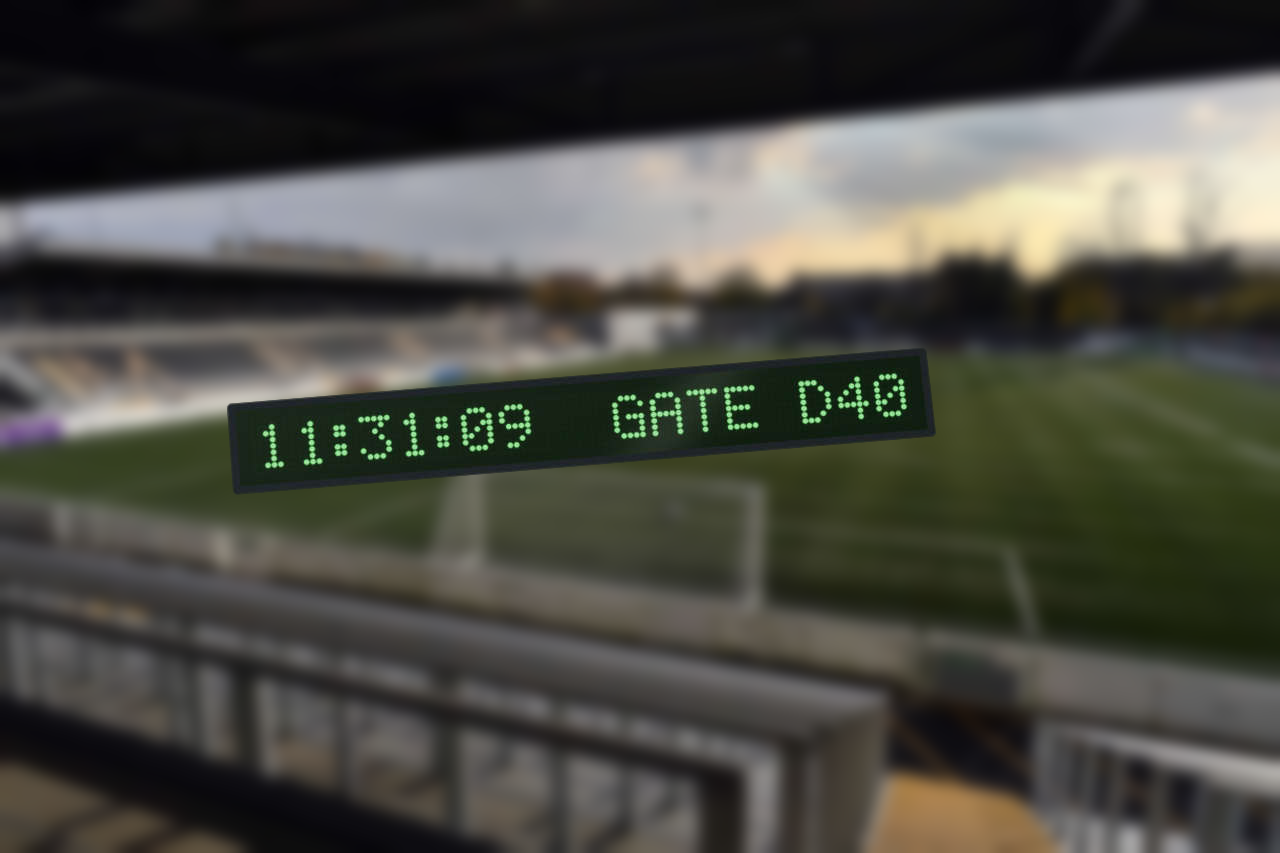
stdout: 11h31m09s
